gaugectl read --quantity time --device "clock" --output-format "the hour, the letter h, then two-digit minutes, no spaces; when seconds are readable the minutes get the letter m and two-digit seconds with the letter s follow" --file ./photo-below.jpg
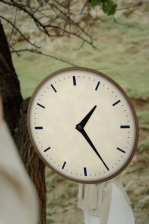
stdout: 1h25
